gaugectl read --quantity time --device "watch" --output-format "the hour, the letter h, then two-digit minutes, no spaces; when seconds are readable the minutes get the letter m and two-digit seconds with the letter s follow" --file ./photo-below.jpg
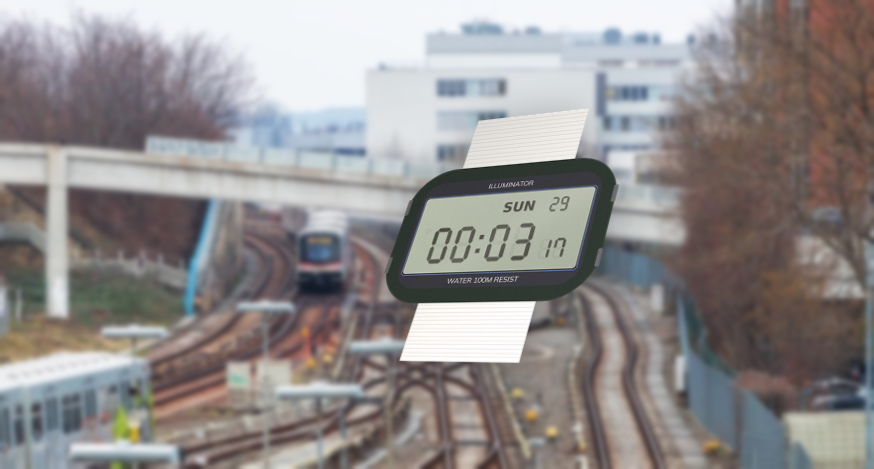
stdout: 0h03m17s
